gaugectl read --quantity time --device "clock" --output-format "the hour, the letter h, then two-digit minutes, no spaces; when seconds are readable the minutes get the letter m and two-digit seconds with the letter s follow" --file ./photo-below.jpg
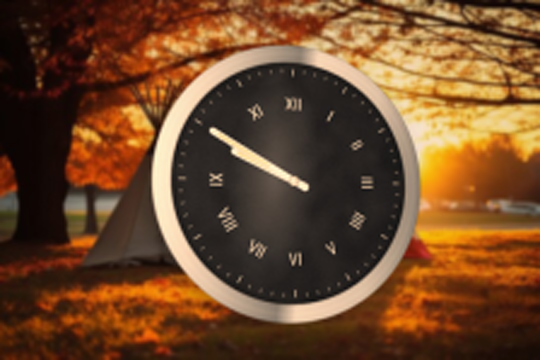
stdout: 9h50
